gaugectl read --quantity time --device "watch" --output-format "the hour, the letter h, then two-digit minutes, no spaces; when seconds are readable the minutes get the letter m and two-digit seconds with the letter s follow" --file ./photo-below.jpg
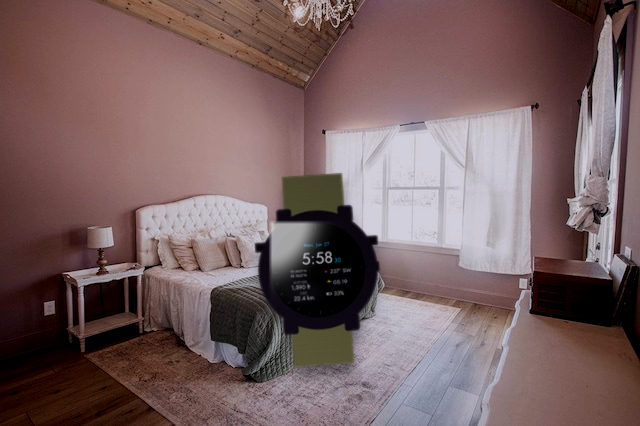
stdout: 5h58
